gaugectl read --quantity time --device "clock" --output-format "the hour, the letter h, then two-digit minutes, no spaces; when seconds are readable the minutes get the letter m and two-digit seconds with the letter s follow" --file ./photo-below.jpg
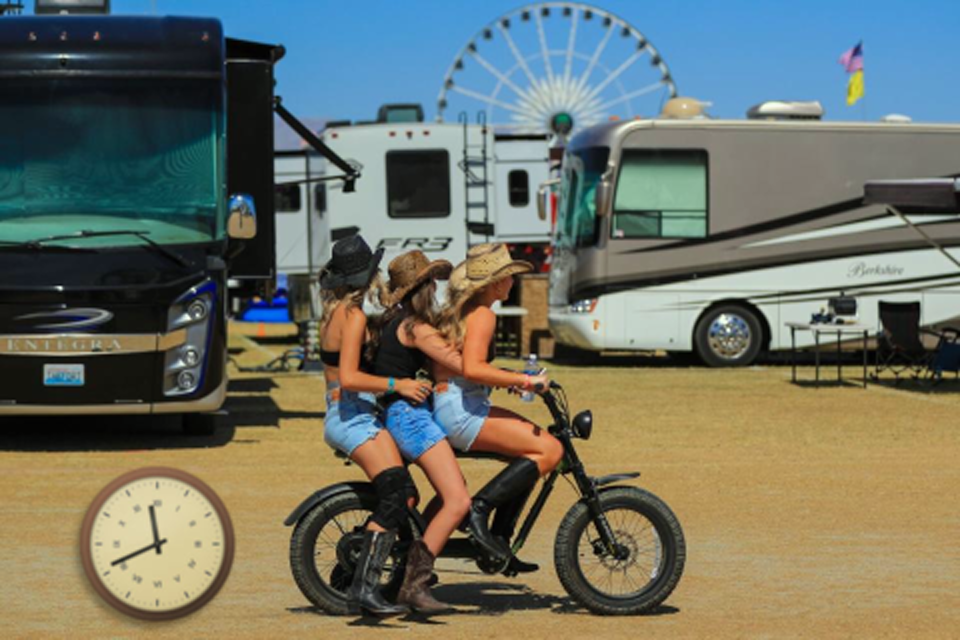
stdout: 11h41
